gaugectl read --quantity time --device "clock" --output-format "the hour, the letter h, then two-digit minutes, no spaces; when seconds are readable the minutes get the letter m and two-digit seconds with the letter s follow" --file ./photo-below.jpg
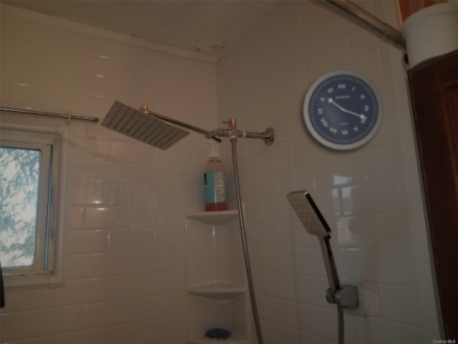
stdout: 10h19
